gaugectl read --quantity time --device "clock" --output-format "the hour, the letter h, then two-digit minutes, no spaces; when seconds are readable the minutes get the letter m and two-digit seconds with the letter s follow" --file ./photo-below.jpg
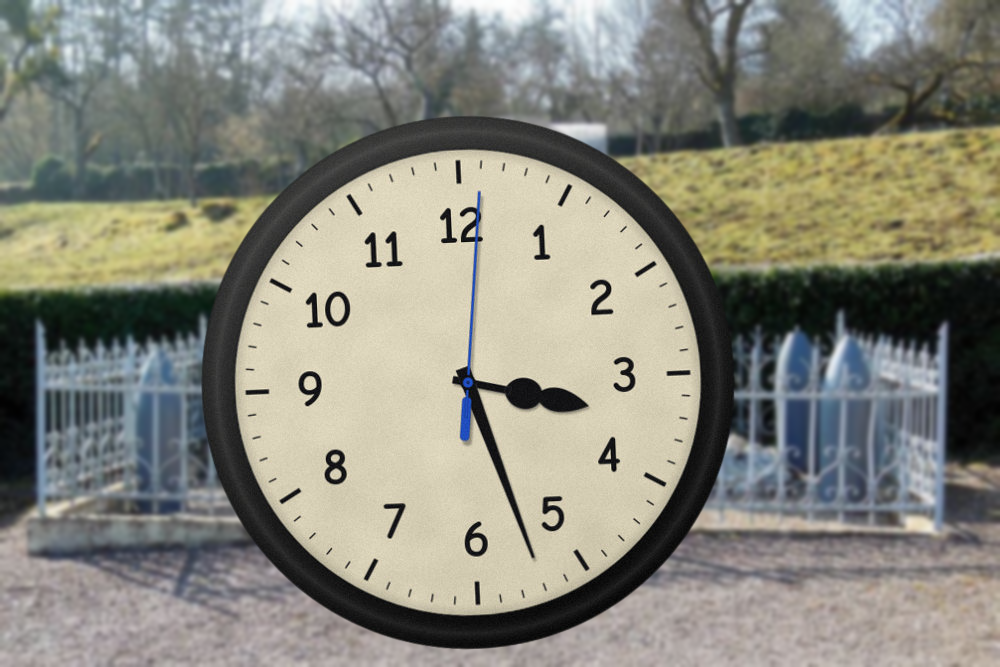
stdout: 3h27m01s
